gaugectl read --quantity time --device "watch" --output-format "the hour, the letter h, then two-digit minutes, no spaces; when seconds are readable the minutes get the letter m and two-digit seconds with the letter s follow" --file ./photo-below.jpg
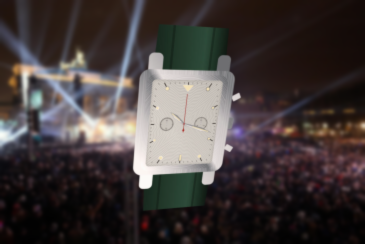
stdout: 10h18
